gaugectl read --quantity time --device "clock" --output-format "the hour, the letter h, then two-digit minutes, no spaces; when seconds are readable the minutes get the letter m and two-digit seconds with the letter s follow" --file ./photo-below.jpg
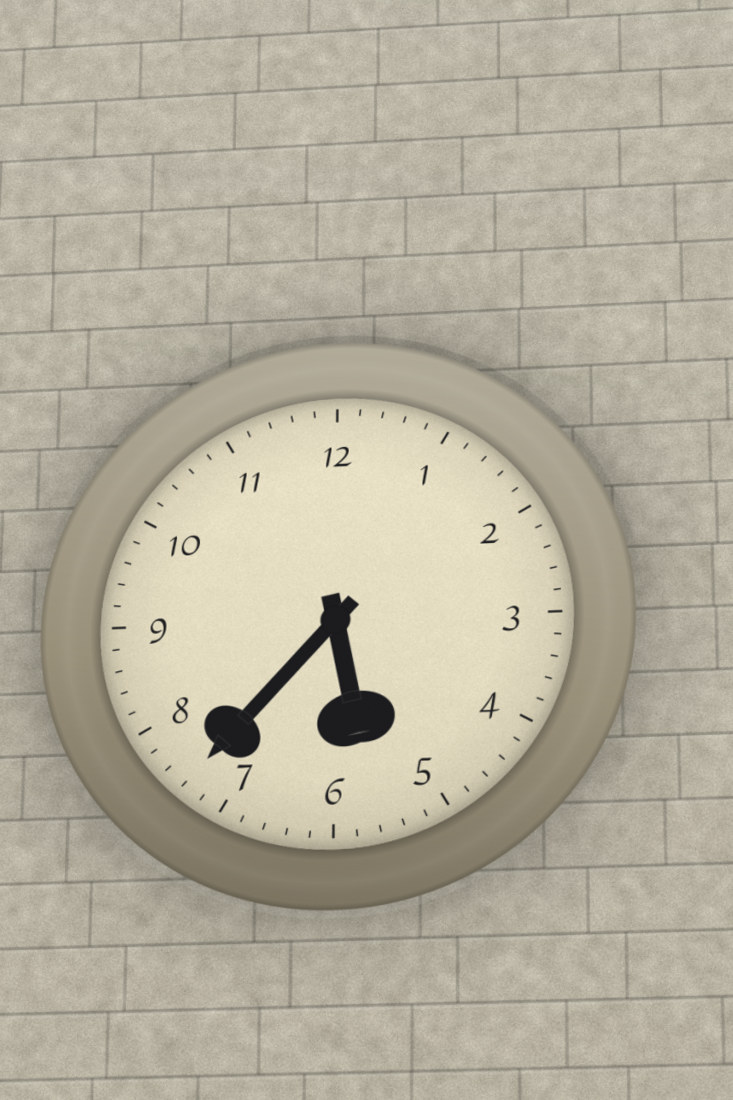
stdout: 5h37
